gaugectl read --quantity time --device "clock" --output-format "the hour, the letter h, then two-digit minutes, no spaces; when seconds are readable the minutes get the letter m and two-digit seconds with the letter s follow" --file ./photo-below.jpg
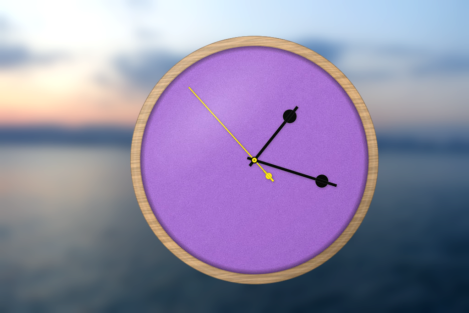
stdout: 1h17m53s
